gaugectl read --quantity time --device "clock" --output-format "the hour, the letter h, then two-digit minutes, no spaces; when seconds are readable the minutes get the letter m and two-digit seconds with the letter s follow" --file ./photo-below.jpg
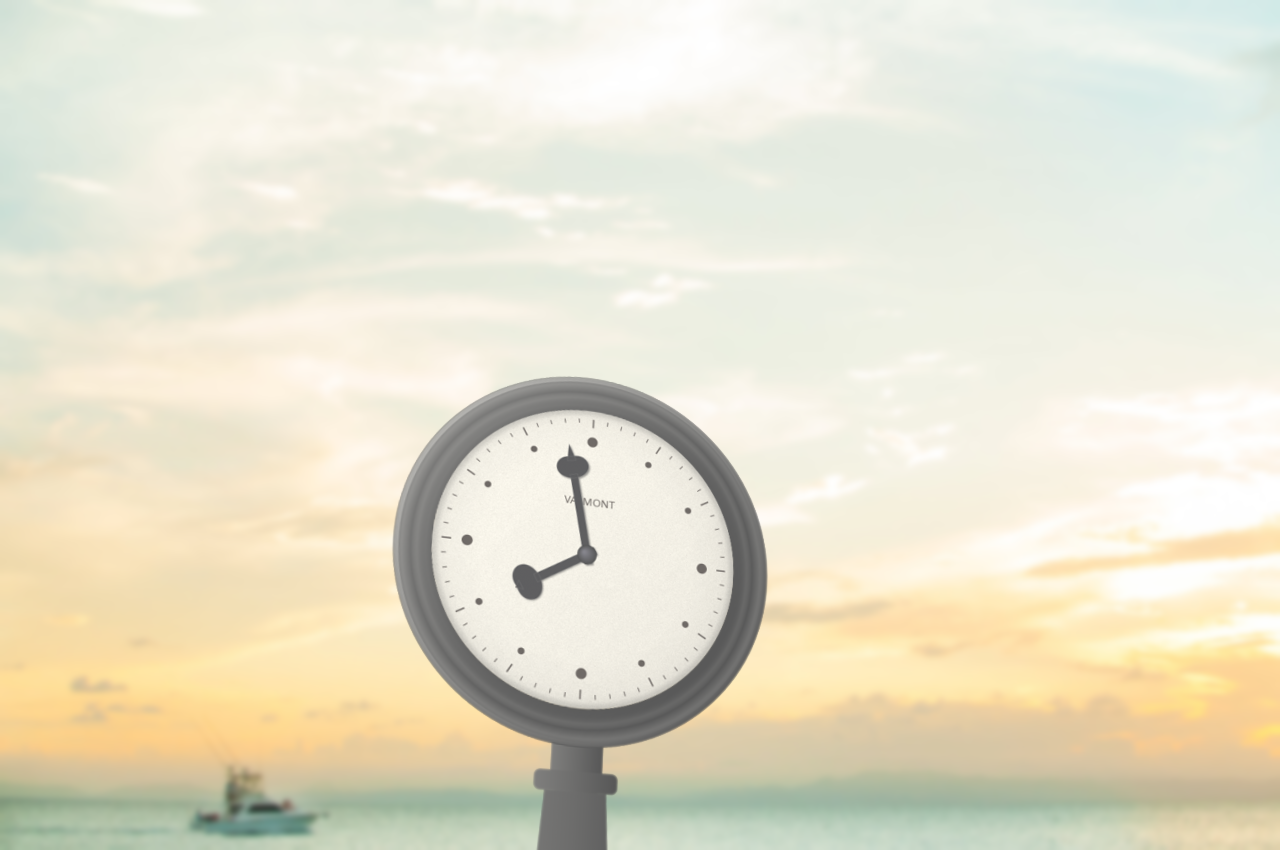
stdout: 7h58
